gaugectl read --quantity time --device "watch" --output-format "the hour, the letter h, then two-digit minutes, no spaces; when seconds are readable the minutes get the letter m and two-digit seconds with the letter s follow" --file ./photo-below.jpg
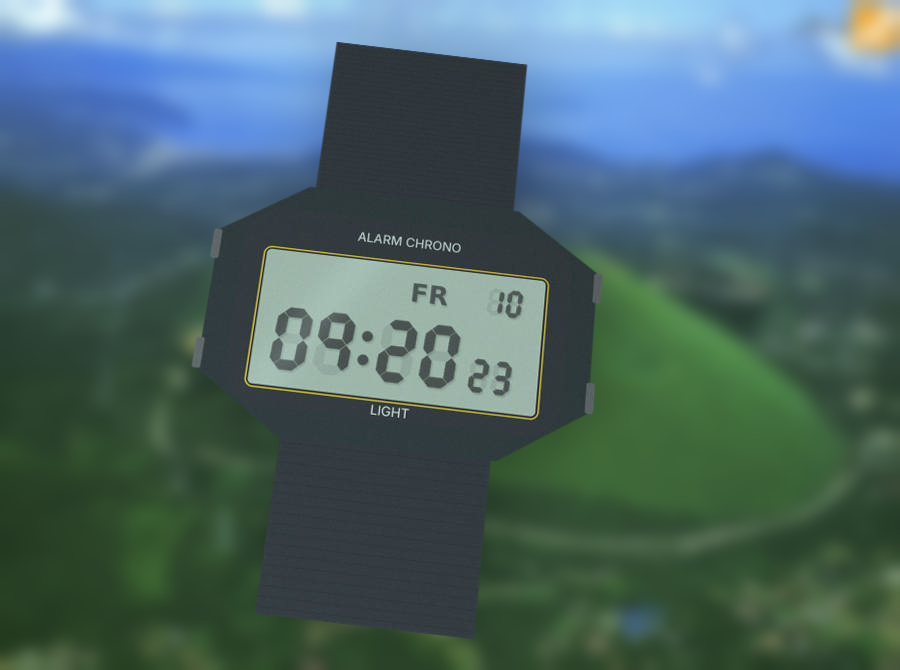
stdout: 9h20m23s
